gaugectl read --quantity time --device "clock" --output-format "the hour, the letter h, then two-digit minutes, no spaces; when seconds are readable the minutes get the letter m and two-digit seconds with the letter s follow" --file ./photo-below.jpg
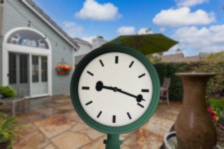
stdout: 9h18
